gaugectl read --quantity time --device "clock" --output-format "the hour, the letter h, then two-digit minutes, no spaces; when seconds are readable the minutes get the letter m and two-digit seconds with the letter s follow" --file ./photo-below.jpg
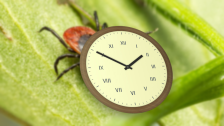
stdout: 1h50
